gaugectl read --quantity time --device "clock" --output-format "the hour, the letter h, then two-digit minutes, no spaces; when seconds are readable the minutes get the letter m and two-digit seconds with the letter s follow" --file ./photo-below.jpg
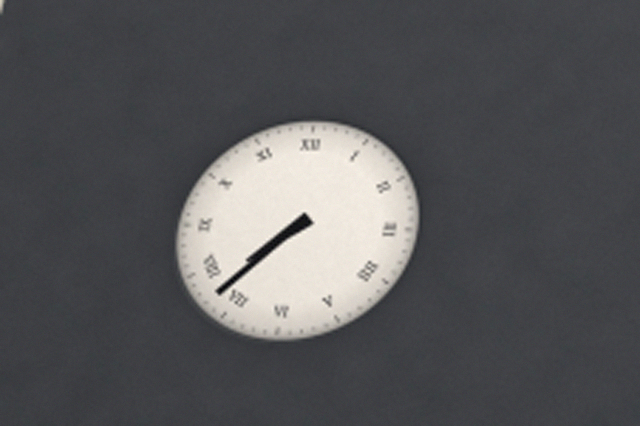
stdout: 7h37
